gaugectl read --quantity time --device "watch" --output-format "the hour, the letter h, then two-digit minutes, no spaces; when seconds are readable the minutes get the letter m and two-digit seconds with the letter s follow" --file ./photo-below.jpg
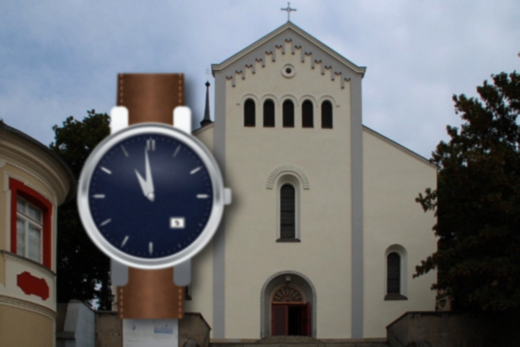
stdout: 10h59
